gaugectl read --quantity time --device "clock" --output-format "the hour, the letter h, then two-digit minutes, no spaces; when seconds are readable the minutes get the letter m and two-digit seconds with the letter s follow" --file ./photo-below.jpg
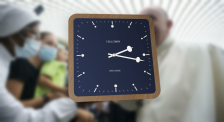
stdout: 2h17
